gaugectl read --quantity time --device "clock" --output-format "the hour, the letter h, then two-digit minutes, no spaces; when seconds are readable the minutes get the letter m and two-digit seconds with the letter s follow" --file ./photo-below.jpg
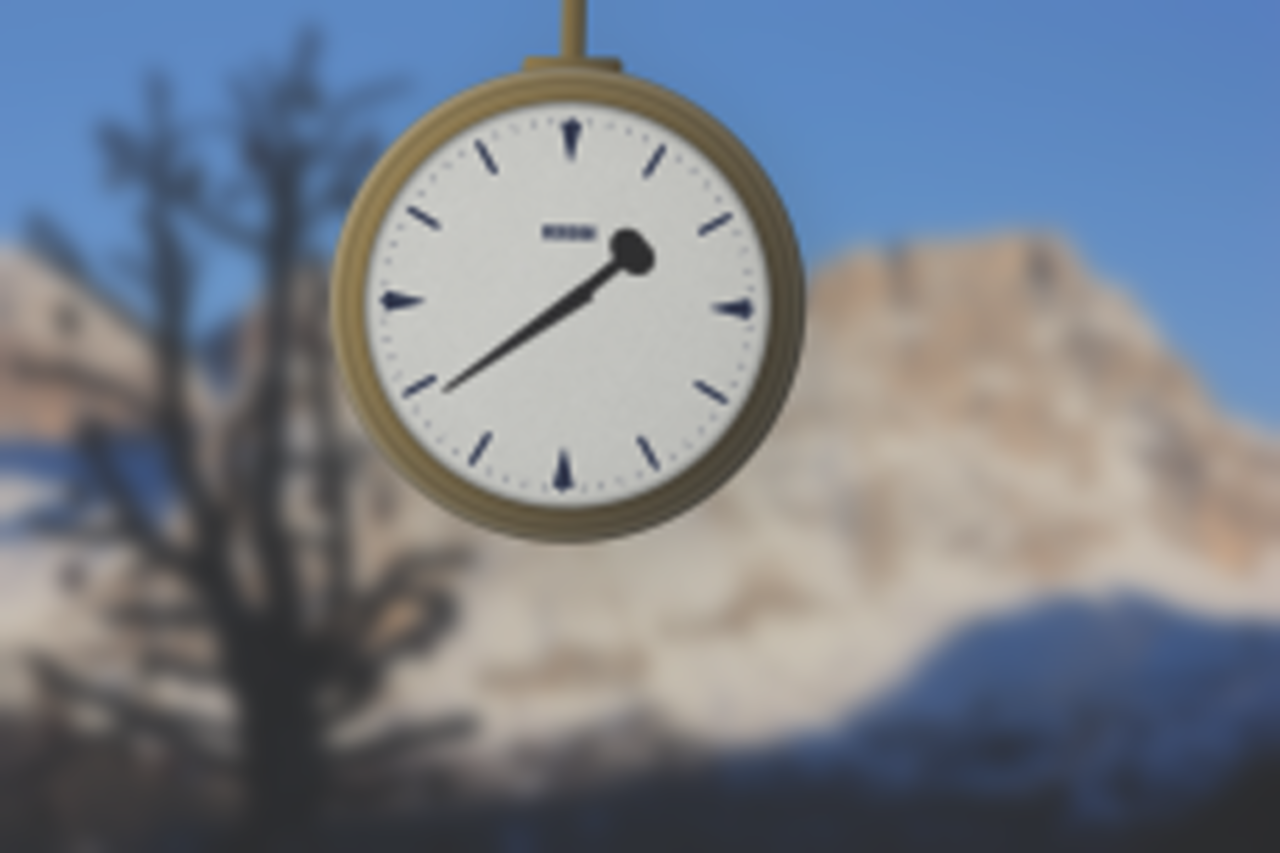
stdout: 1h39
